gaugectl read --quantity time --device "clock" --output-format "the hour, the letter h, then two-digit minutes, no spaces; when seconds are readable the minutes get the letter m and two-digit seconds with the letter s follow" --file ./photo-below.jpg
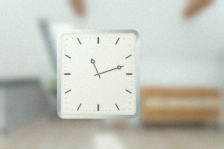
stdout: 11h12
